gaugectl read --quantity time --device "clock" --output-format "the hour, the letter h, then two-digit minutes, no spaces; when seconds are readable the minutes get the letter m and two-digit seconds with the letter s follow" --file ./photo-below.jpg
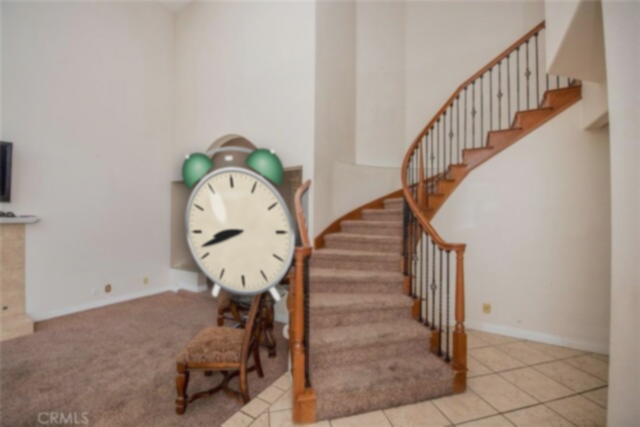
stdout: 8h42
